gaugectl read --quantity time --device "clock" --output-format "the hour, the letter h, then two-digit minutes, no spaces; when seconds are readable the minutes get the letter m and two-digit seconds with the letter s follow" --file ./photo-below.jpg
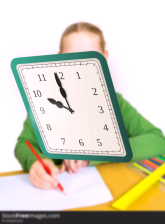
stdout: 9h59
